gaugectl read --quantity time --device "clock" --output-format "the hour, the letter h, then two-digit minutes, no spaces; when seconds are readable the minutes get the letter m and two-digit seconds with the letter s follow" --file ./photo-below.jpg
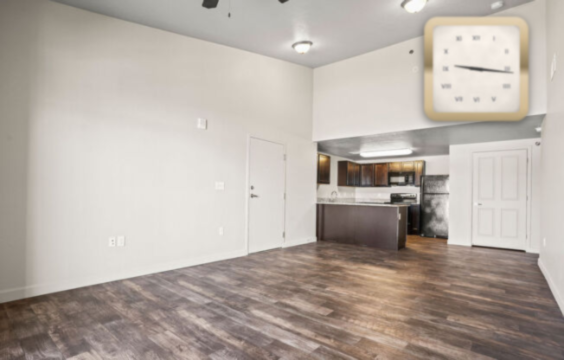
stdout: 9h16
